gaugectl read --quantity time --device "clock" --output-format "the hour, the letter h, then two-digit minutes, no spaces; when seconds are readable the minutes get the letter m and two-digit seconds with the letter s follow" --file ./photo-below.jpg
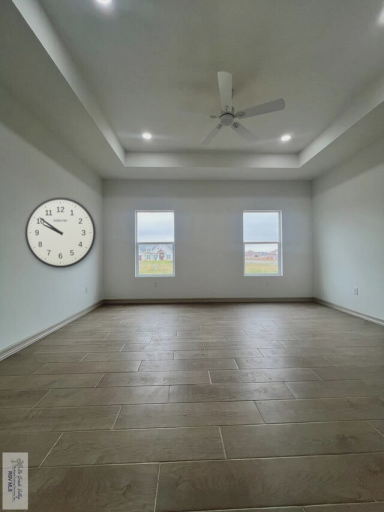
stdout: 9h51
